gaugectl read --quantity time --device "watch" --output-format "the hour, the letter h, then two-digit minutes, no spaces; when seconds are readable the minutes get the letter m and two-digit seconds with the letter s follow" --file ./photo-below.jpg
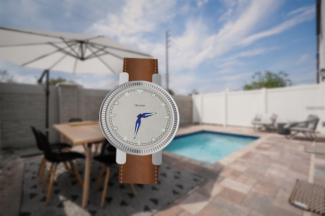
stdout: 2h32
